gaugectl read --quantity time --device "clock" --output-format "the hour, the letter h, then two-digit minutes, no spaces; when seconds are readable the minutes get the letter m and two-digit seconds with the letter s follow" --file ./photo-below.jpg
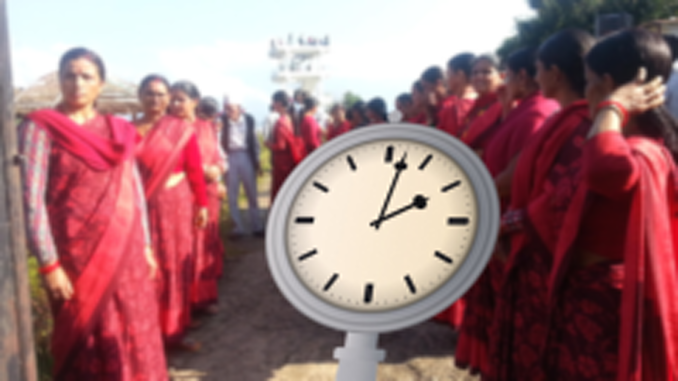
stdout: 2h02
